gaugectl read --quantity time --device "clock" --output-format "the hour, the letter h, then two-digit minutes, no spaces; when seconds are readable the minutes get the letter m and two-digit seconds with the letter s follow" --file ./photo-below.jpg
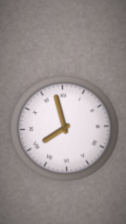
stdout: 7h58
